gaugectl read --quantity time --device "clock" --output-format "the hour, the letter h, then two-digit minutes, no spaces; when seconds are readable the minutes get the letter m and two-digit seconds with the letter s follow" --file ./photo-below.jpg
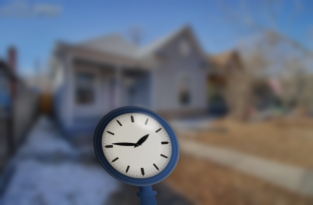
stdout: 1h46
